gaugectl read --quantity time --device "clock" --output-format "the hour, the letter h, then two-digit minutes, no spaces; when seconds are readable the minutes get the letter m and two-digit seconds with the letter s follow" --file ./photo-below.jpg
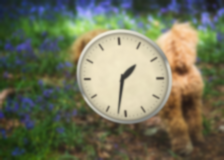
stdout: 1h32
